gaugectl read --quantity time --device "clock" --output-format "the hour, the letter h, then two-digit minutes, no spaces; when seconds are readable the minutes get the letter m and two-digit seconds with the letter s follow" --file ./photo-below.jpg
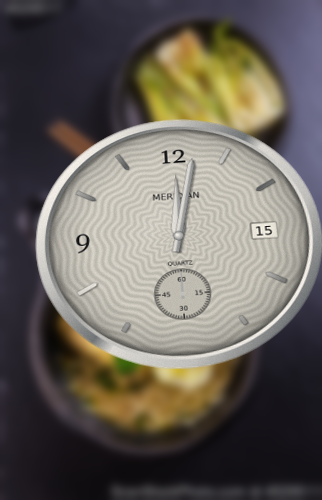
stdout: 12h02
